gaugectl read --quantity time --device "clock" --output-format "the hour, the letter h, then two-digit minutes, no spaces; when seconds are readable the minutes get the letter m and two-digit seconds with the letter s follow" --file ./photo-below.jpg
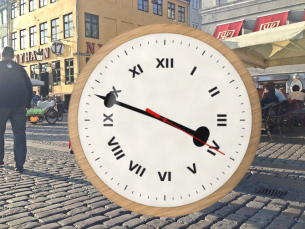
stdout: 3h48m20s
